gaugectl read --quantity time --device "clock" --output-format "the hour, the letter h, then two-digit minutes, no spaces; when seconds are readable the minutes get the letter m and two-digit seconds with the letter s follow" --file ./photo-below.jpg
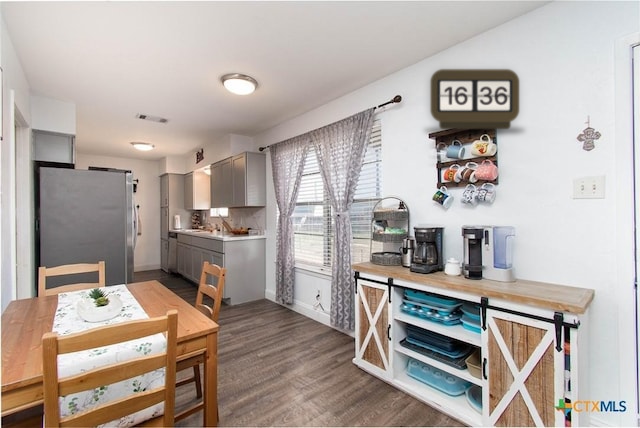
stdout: 16h36
